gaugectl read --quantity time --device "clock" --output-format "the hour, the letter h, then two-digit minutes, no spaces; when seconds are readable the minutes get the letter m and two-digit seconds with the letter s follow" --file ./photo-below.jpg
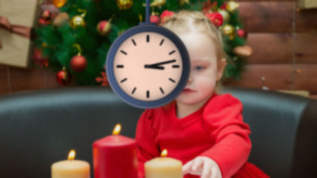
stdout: 3h13
